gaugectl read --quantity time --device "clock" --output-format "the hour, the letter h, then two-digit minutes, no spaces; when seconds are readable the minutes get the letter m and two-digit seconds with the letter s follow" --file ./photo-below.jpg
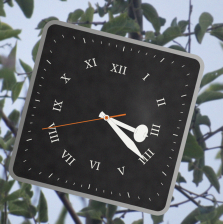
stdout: 3h20m41s
